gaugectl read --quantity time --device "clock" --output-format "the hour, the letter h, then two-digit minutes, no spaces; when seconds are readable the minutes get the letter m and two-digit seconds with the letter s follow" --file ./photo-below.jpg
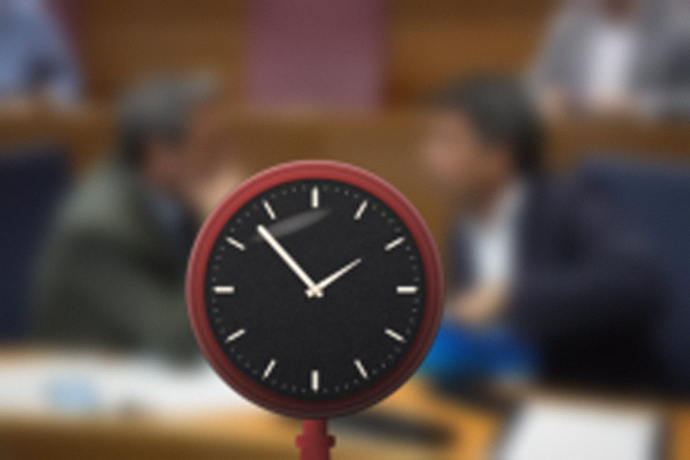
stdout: 1h53
